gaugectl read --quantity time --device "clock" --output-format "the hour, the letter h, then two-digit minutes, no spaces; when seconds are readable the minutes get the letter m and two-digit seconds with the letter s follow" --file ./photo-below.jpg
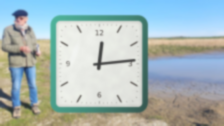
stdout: 12h14
